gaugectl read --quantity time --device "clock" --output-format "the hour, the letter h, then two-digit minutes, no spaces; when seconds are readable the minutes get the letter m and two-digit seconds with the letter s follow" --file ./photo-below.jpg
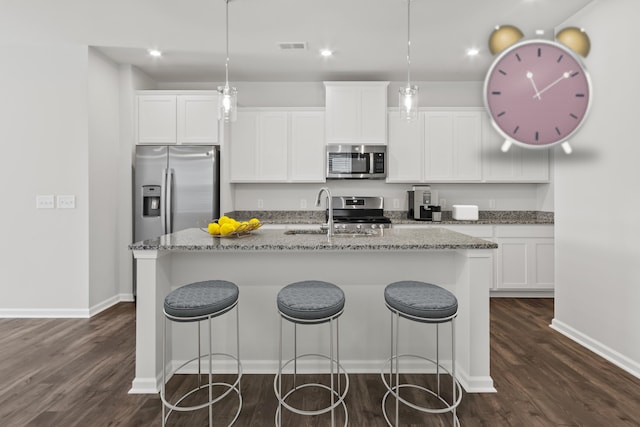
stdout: 11h09
